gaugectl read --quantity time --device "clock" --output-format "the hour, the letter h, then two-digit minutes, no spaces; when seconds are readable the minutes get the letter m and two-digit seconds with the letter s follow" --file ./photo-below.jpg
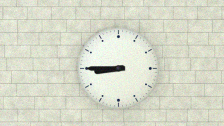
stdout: 8h45
